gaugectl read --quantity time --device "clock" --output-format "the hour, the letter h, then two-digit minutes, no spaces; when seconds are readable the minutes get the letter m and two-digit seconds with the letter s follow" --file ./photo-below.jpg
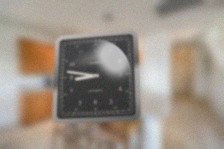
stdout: 8h47
